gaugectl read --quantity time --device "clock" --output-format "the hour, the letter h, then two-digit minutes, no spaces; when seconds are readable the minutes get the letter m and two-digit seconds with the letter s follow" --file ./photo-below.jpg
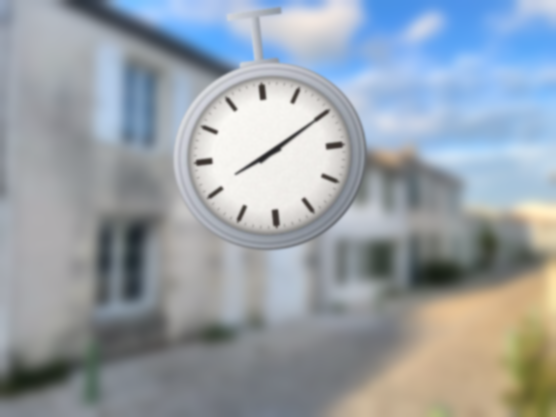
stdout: 8h10
